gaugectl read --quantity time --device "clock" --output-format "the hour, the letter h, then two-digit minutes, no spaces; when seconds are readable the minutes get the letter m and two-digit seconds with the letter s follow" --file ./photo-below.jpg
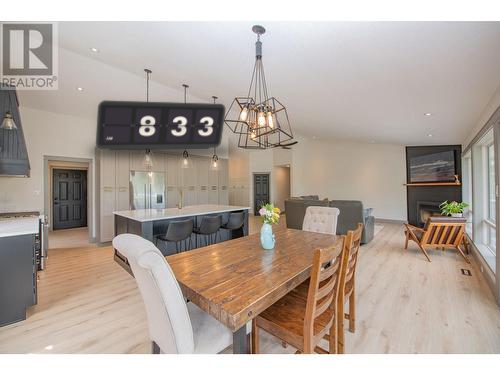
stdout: 8h33
